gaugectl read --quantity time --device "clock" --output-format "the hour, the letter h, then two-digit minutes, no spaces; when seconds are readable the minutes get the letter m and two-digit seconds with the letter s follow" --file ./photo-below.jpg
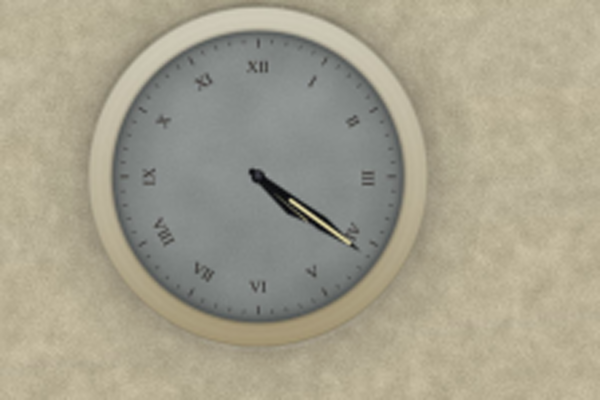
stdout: 4h21
